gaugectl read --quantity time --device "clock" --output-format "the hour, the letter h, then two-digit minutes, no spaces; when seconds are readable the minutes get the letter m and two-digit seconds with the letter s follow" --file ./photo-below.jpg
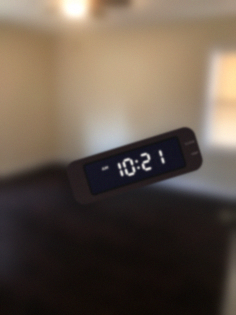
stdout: 10h21
